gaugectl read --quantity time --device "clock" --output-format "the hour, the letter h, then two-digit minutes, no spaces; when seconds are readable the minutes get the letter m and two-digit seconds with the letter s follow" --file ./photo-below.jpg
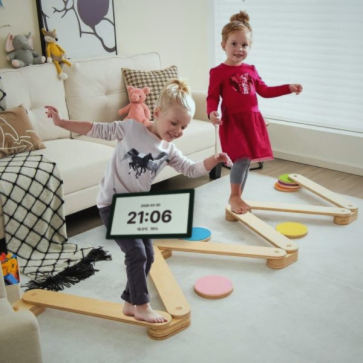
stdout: 21h06
